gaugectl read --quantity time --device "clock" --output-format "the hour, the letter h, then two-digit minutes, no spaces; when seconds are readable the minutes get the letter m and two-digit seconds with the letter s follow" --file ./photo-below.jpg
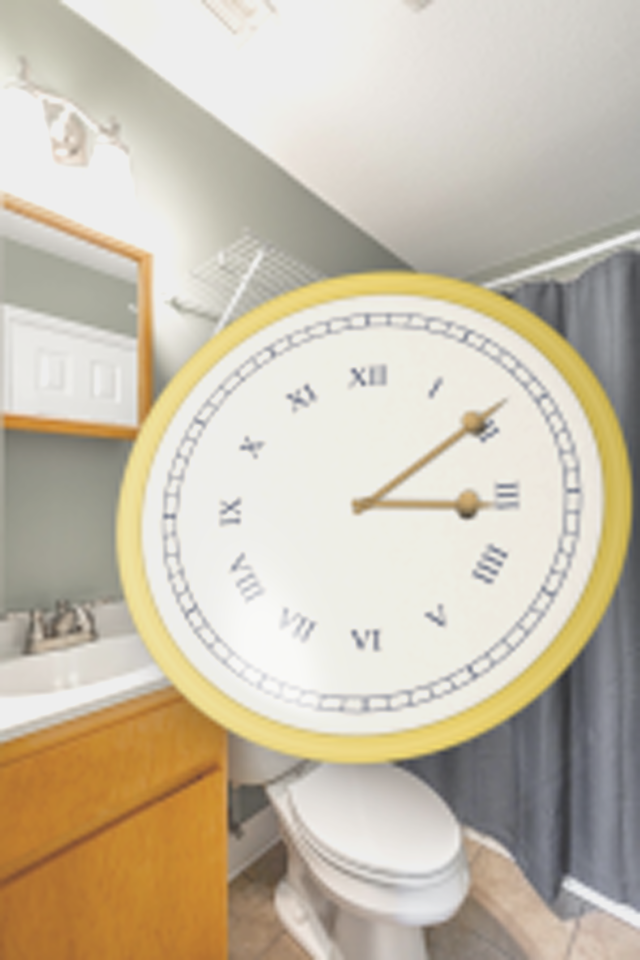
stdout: 3h09
